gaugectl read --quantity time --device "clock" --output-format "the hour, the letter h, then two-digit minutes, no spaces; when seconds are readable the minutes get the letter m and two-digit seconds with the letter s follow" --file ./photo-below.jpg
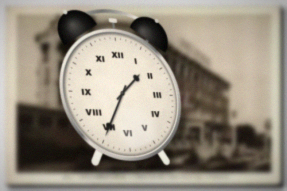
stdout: 1h35
